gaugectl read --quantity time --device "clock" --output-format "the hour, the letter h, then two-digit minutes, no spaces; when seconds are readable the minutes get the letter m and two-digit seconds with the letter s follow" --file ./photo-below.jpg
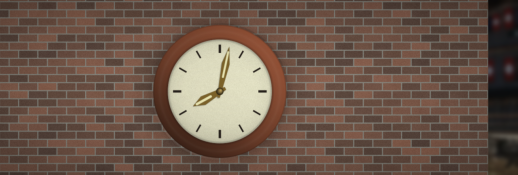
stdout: 8h02
